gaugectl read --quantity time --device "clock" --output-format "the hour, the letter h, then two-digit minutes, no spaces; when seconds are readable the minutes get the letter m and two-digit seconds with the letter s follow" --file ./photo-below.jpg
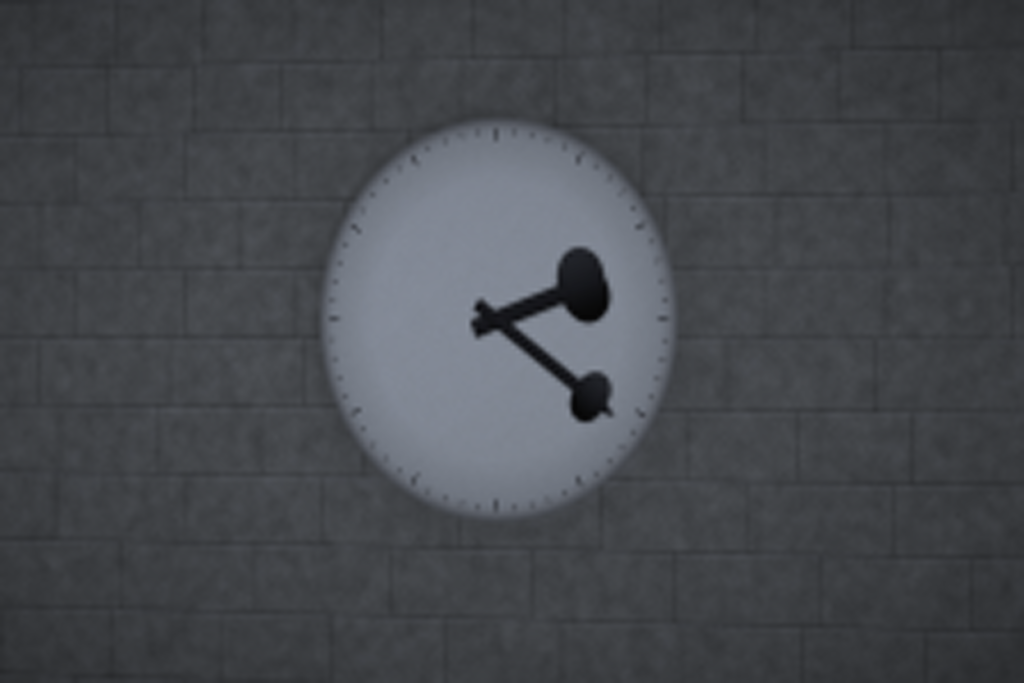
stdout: 2h21
